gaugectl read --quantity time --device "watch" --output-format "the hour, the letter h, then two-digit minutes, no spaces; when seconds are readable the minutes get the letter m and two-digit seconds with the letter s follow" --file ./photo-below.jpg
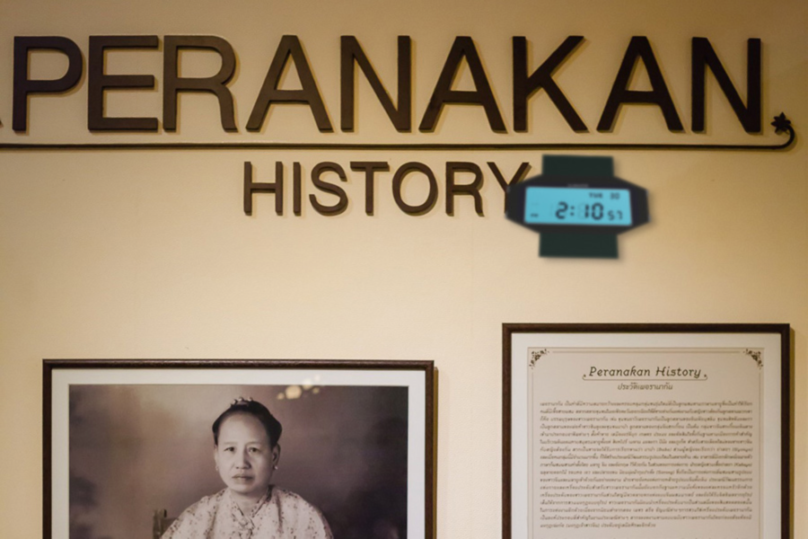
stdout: 2h10
